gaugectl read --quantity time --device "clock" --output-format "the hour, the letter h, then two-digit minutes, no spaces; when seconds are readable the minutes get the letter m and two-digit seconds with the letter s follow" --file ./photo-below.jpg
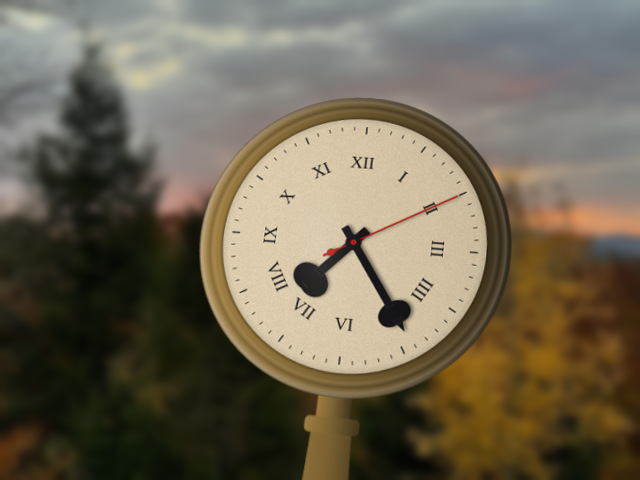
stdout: 7h24m10s
